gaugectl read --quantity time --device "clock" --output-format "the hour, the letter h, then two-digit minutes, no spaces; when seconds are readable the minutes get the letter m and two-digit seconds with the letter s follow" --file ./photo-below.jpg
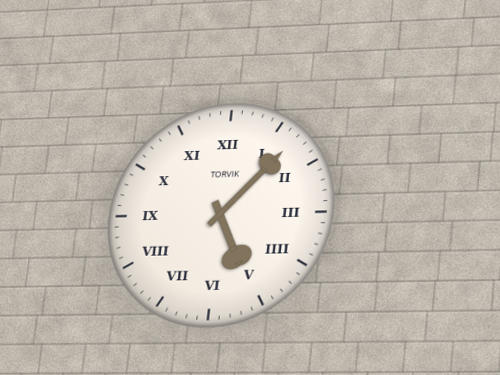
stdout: 5h07
